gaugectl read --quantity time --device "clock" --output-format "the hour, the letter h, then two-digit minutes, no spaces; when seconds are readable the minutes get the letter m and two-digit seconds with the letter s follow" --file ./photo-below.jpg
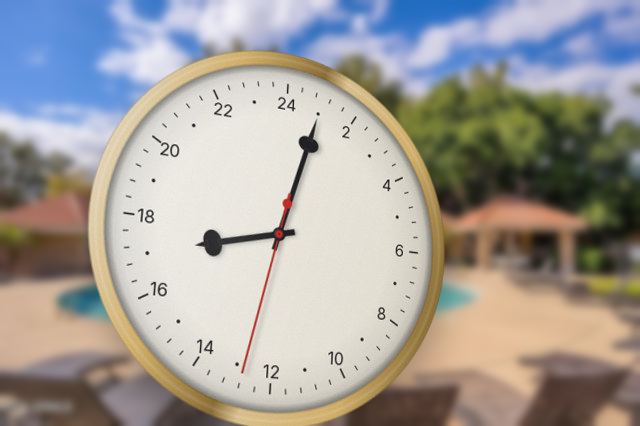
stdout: 17h02m32s
